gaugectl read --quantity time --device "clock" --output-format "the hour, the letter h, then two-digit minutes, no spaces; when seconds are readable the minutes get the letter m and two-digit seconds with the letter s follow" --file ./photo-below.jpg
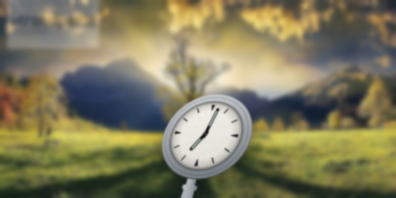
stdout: 7h02
